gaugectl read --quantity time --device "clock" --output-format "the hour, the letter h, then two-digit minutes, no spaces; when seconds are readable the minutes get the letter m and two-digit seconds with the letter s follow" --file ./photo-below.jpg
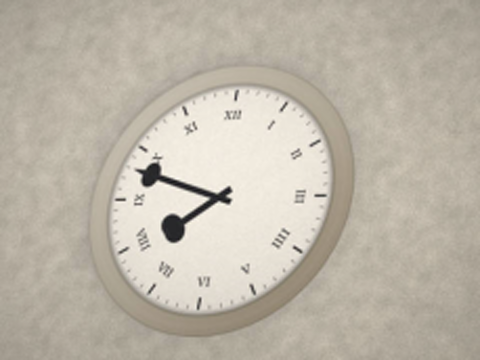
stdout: 7h48
